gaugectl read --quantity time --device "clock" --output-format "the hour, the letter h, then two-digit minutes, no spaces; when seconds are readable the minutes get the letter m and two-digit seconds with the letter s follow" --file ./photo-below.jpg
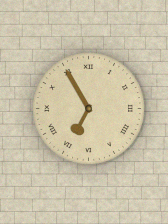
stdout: 6h55
